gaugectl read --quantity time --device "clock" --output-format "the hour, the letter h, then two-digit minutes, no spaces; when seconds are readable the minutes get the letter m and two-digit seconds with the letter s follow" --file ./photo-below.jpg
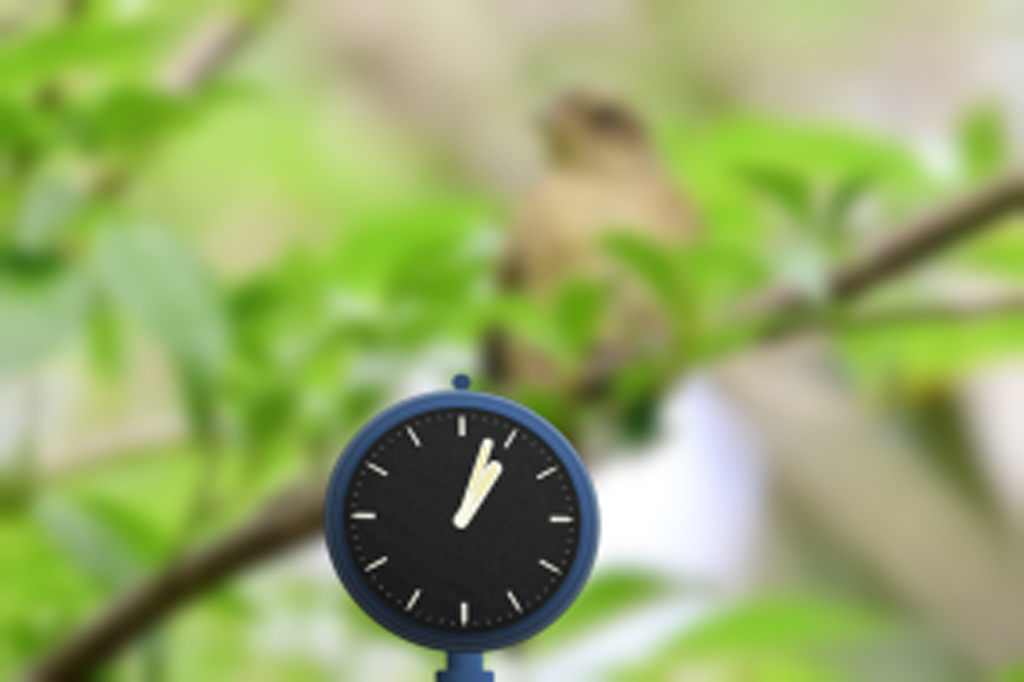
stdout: 1h03
